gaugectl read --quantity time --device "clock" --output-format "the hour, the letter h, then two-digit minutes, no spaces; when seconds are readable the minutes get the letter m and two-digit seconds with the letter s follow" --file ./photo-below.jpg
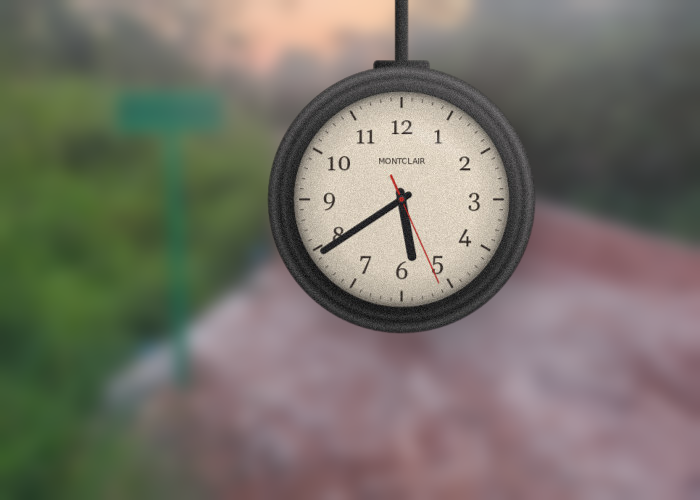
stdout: 5h39m26s
